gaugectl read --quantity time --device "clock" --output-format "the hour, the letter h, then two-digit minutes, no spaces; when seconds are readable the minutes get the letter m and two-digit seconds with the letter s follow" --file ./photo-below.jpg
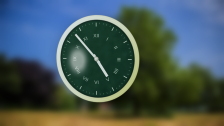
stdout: 4h53
